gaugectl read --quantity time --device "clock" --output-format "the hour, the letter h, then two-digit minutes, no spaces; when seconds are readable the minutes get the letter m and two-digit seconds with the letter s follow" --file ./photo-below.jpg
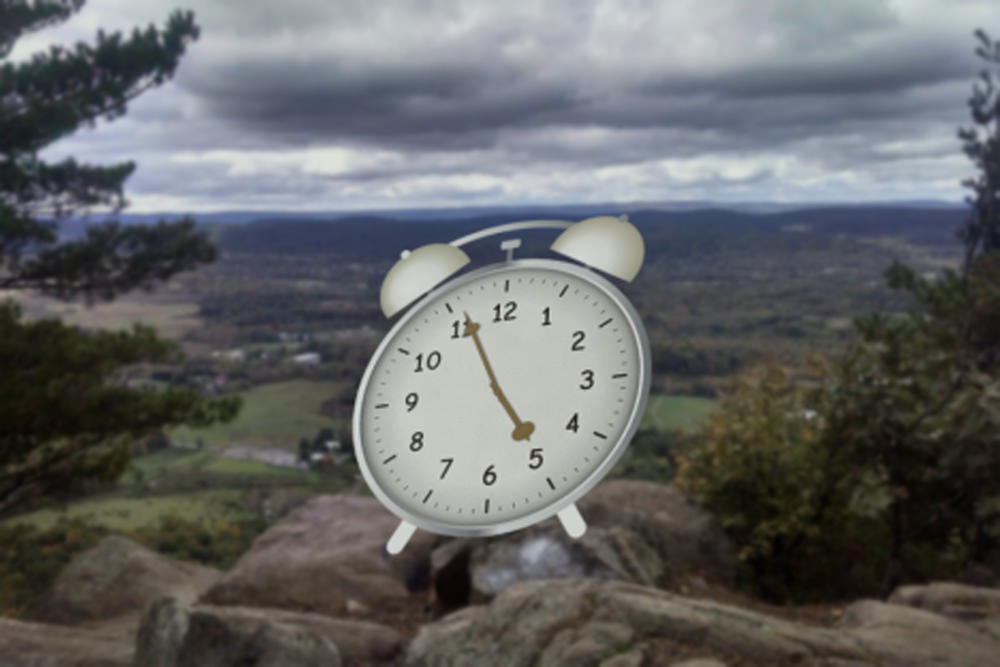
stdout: 4h56
